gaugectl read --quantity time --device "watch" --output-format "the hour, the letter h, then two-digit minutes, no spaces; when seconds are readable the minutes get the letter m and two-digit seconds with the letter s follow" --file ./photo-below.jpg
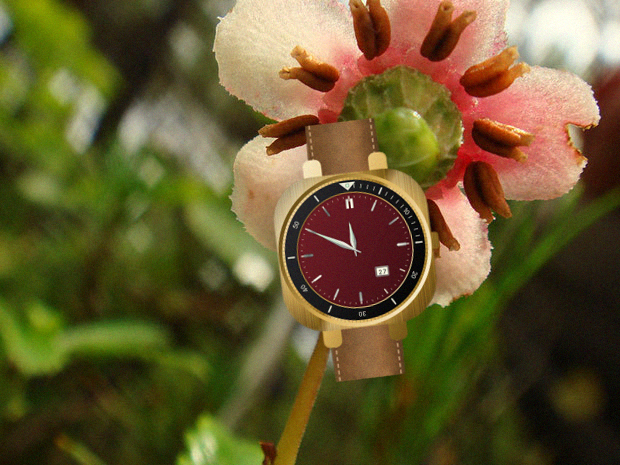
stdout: 11h50
